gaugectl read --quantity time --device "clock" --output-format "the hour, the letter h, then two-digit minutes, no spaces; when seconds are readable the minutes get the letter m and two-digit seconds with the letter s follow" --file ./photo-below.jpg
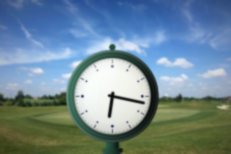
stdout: 6h17
